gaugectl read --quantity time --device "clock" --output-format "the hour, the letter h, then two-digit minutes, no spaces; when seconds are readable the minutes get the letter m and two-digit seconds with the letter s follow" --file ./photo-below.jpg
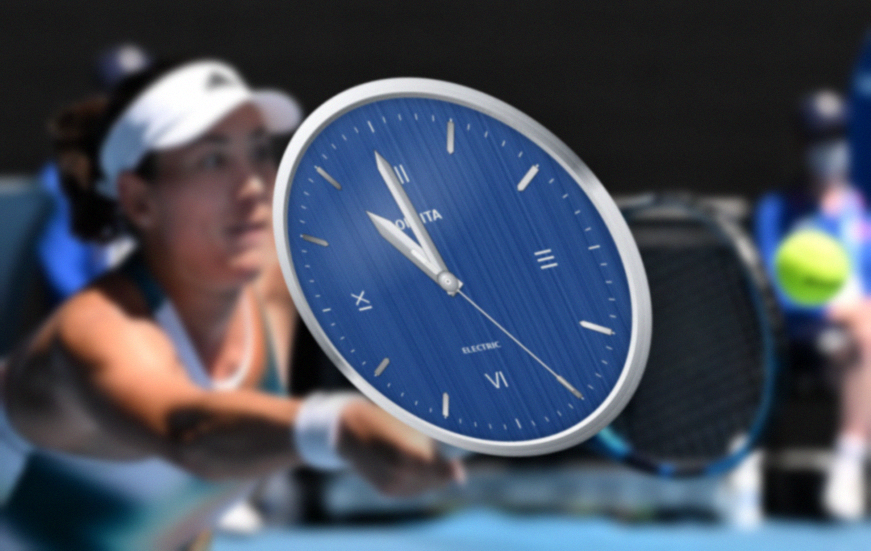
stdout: 10h59m25s
